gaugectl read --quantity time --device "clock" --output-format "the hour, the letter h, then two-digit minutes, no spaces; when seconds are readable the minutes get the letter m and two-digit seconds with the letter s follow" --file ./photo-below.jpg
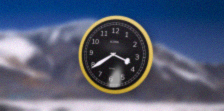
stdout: 3h39
